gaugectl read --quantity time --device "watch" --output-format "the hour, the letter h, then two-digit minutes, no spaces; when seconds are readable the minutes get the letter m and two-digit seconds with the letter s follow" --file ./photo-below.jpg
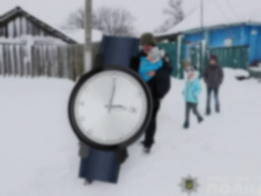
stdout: 3h00
